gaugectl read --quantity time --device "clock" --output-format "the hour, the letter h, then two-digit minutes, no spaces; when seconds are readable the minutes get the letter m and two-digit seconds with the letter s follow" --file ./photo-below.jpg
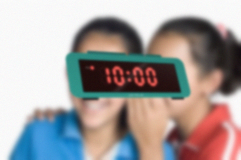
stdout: 10h00
